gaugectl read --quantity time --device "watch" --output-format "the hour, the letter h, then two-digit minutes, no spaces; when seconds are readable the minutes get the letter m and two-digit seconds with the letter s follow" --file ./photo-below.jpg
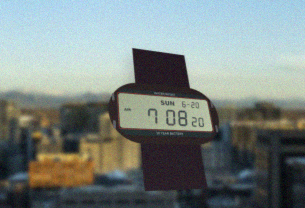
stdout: 7h08m20s
